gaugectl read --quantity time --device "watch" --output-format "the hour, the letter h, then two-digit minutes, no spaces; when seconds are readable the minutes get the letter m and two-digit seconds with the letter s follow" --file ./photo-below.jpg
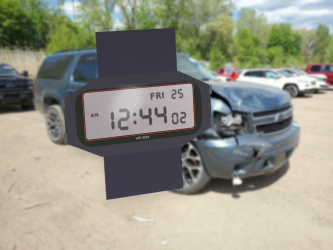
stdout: 12h44m02s
